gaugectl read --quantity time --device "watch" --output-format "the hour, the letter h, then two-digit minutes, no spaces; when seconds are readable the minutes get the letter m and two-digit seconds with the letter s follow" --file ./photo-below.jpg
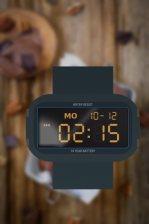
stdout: 2h15
